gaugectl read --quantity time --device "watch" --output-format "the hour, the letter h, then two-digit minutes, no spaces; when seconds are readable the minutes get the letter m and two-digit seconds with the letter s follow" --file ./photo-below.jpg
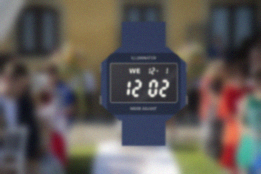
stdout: 12h02
